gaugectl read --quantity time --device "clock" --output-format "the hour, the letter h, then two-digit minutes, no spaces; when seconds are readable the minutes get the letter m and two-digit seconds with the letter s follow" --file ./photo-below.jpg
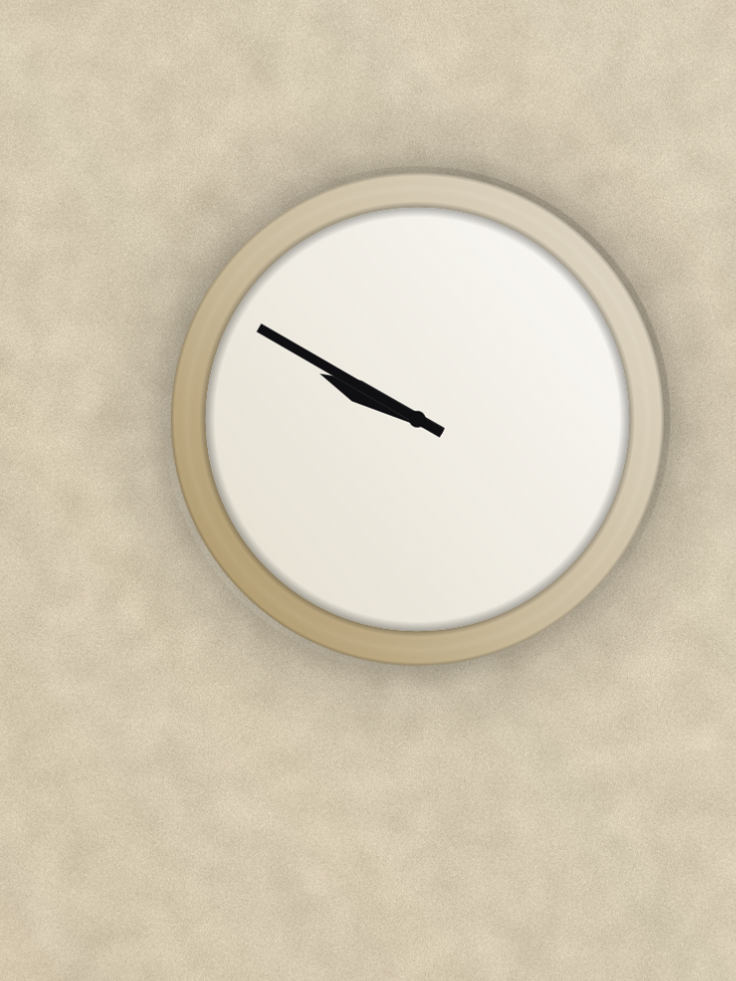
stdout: 9h50
